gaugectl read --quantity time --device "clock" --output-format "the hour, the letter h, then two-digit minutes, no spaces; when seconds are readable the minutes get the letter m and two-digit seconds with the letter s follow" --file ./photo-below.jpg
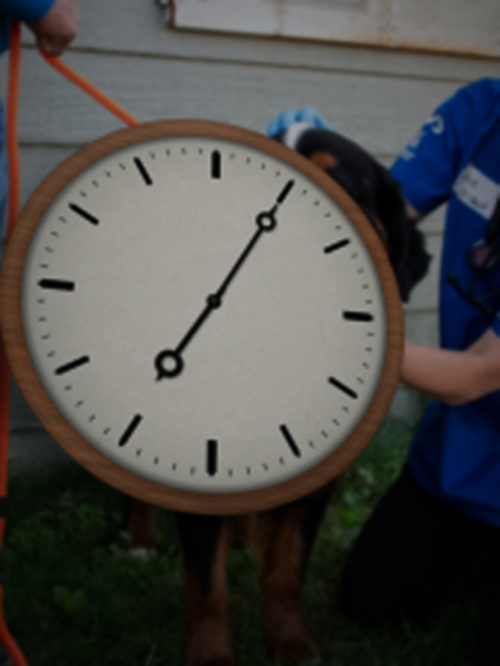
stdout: 7h05
